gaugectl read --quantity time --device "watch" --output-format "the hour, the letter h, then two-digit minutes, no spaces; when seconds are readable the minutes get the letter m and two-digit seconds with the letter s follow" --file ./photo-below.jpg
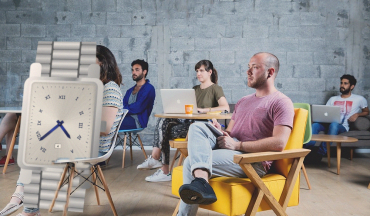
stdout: 4h38
